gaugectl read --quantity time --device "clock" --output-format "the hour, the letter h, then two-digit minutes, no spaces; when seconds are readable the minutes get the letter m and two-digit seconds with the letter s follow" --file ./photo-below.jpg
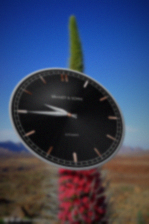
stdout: 9h45
